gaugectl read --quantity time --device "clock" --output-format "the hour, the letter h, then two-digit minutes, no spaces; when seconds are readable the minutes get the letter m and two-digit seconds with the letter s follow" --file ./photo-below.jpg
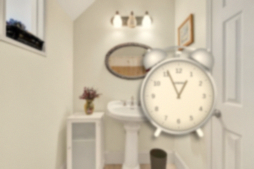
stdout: 12h56
